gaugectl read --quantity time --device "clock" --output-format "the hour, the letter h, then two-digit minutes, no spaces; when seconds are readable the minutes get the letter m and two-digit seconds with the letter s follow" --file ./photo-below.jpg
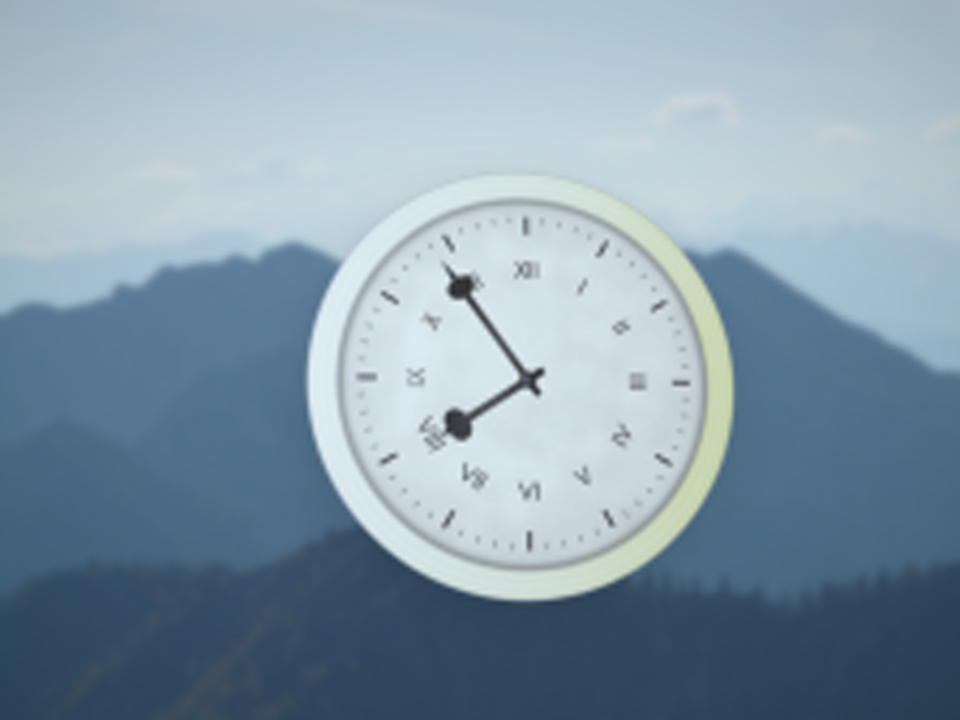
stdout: 7h54
